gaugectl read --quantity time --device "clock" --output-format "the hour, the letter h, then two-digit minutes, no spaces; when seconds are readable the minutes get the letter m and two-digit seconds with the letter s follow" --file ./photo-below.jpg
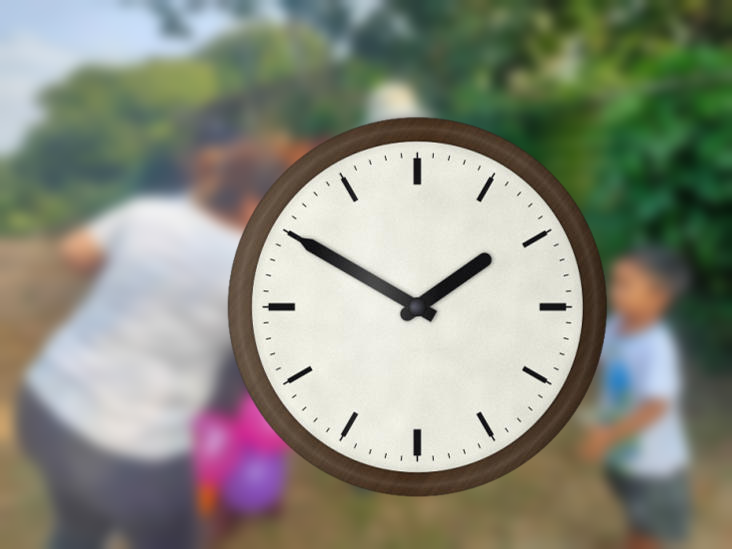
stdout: 1h50
